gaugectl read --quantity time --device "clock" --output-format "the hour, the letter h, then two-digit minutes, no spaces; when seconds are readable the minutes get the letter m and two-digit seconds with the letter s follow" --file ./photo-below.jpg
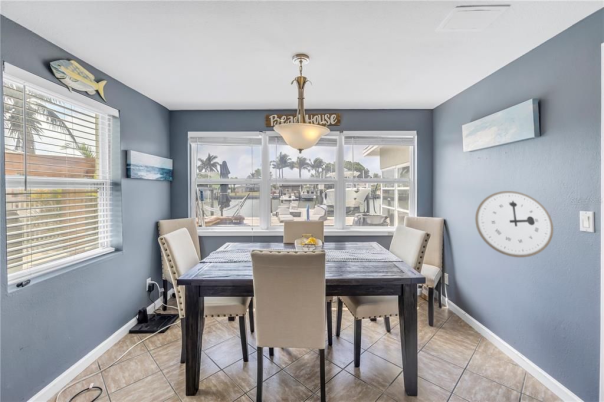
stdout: 3h01
